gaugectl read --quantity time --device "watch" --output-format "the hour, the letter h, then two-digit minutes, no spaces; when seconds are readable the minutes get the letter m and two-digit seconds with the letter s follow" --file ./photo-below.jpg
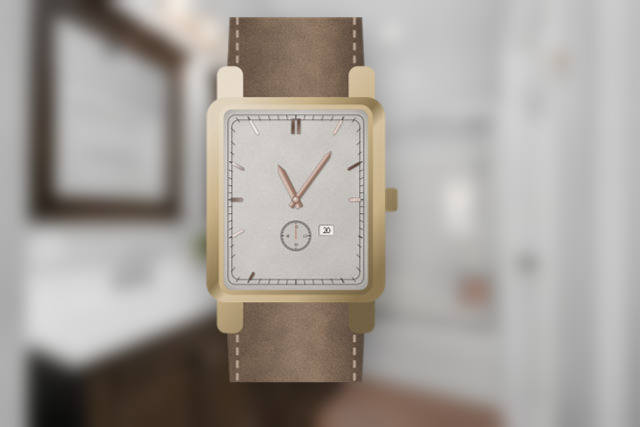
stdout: 11h06
